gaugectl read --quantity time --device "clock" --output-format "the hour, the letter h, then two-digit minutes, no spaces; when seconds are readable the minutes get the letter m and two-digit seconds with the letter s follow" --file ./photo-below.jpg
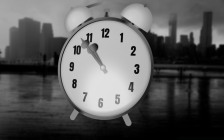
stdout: 10h53
